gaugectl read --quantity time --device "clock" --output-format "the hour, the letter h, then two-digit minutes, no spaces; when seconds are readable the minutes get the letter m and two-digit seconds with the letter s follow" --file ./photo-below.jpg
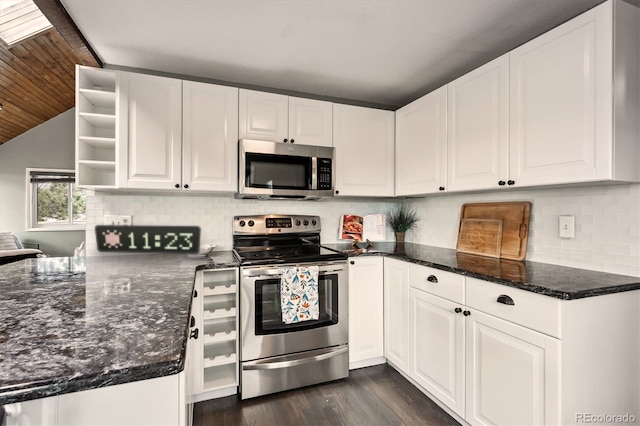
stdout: 11h23
